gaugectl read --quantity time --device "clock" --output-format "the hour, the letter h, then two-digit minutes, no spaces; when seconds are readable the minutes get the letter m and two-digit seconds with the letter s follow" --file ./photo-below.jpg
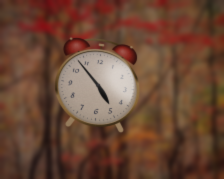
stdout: 4h53
